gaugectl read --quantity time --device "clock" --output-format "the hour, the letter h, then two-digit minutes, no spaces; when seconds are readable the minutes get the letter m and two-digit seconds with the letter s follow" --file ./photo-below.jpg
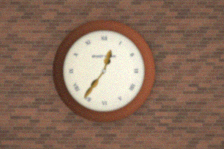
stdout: 12h36
